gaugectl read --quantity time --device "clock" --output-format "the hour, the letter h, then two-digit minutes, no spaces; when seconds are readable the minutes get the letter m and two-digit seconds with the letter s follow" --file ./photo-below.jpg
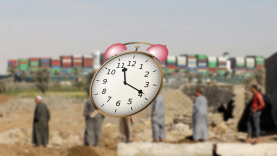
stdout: 11h19
